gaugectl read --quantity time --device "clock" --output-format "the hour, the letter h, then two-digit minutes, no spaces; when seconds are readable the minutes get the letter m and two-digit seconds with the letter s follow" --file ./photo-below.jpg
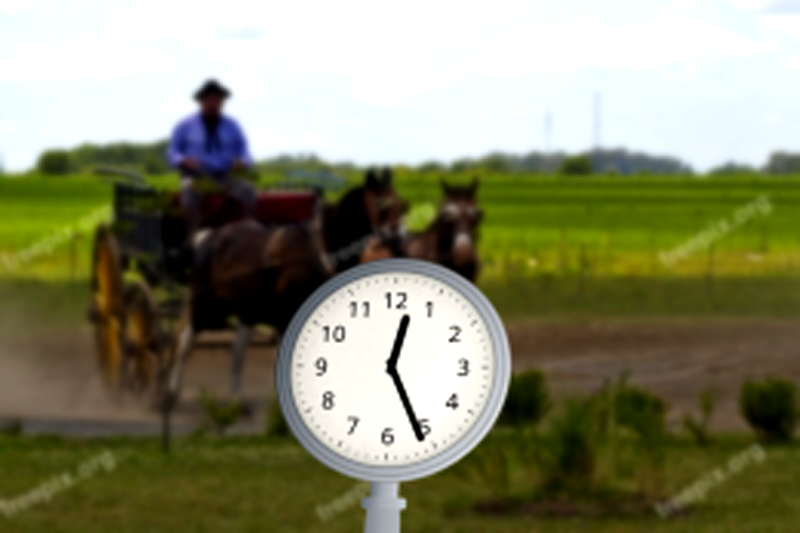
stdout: 12h26
